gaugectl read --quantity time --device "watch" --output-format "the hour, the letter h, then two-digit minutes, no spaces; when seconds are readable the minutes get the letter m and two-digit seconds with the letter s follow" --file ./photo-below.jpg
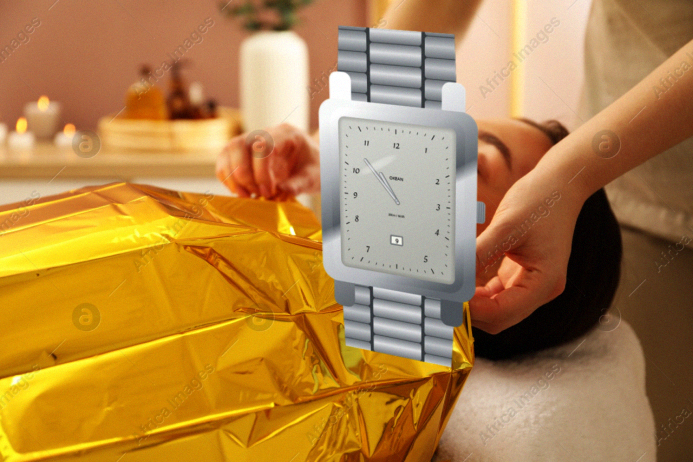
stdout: 10h53
